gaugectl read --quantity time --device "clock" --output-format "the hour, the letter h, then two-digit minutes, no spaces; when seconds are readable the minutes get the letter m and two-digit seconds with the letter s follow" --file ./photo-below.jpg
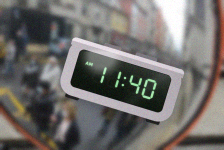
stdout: 11h40
